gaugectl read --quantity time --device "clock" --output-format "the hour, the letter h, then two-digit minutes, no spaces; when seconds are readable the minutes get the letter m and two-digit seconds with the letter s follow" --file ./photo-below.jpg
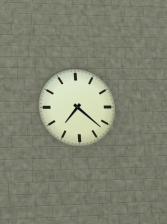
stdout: 7h22
